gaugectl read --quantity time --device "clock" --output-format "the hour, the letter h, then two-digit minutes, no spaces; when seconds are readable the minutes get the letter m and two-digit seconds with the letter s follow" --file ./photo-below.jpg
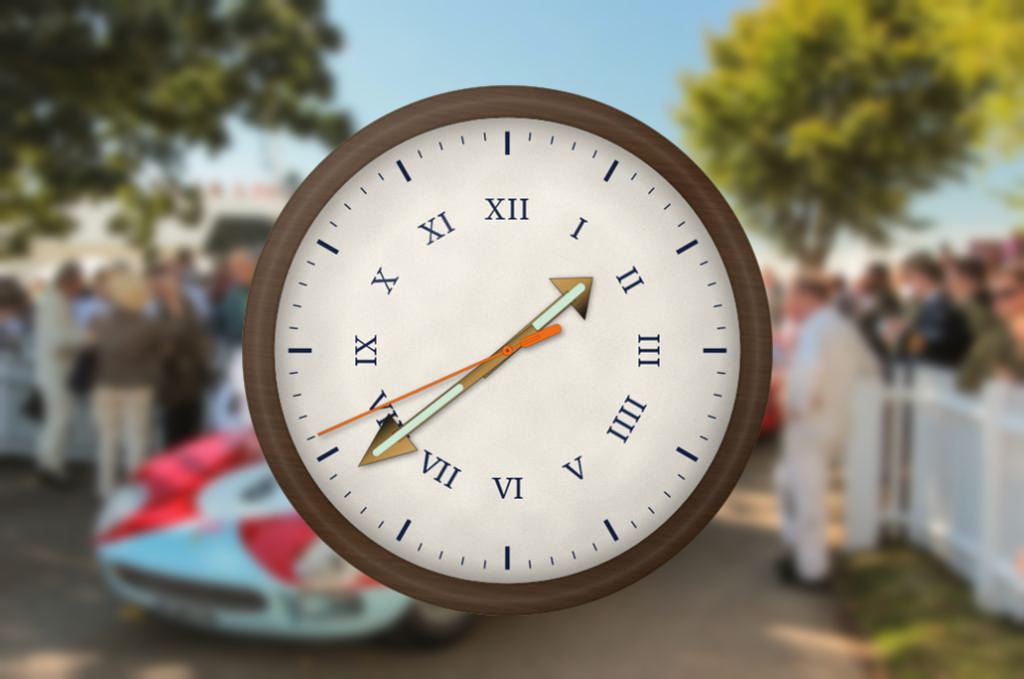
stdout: 1h38m41s
